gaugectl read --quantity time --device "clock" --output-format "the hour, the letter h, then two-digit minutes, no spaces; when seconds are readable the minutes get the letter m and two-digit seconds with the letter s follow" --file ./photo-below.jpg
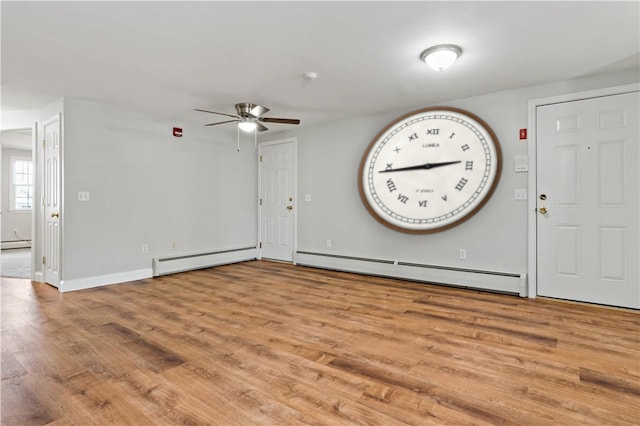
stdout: 2h44
